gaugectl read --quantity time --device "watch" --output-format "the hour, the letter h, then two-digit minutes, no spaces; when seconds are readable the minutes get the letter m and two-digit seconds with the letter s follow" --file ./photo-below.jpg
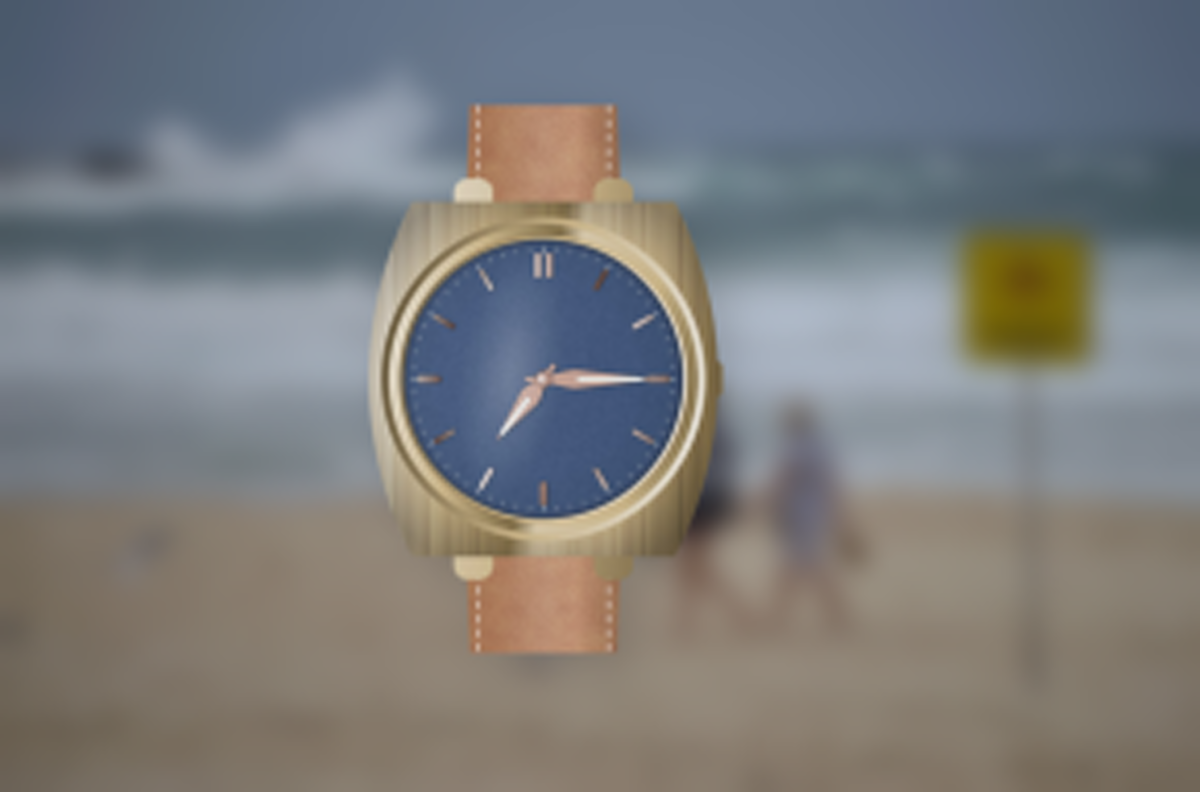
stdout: 7h15
